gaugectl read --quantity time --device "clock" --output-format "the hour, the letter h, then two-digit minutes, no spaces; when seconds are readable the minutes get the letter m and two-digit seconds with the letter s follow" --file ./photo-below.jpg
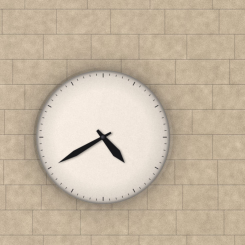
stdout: 4h40
